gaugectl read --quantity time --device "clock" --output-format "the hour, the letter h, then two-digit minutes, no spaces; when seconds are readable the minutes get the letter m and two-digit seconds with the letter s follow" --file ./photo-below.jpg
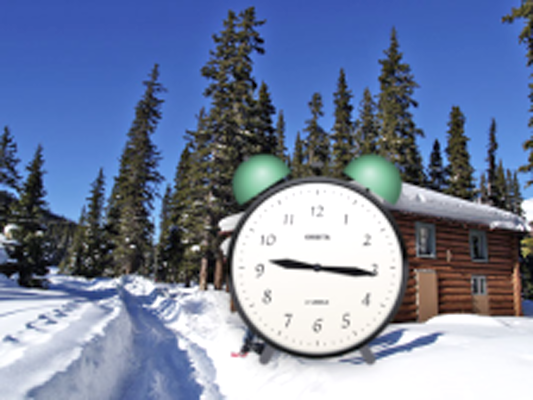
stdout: 9h16
